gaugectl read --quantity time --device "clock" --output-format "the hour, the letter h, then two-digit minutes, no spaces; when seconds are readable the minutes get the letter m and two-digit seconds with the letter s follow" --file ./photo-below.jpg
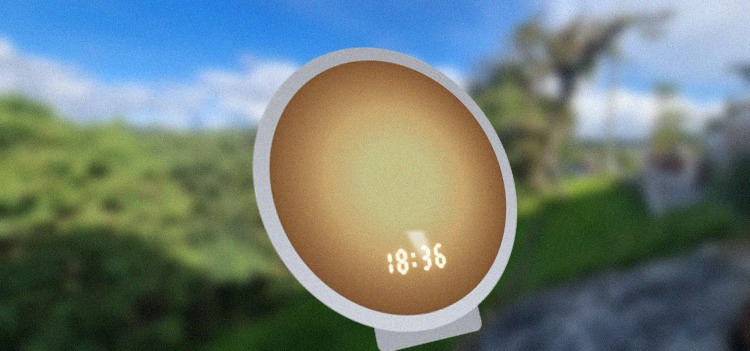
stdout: 18h36
